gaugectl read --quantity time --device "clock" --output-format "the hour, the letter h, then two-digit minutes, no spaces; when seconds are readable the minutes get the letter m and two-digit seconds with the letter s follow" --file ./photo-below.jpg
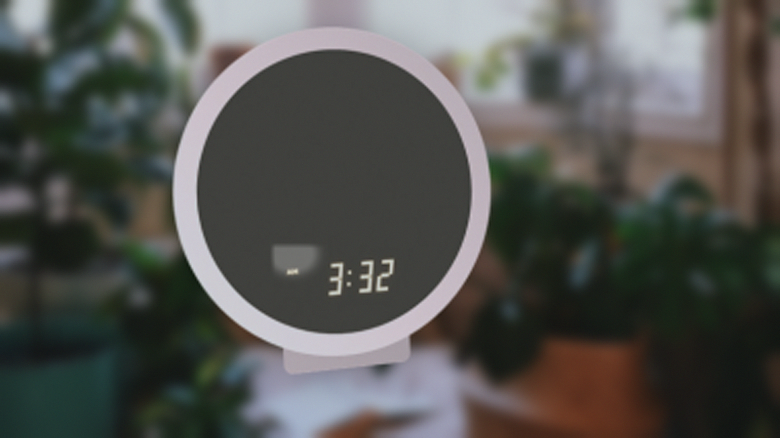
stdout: 3h32
